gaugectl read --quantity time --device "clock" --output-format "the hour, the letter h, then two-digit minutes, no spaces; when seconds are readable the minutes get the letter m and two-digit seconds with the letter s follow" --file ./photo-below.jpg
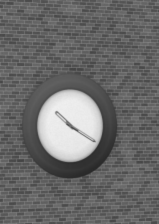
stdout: 10h20
